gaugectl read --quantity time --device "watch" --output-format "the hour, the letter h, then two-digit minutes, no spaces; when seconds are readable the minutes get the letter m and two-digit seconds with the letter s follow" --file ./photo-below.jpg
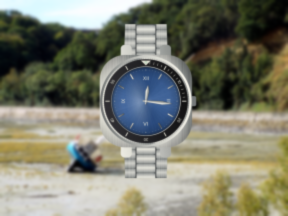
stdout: 12h16
